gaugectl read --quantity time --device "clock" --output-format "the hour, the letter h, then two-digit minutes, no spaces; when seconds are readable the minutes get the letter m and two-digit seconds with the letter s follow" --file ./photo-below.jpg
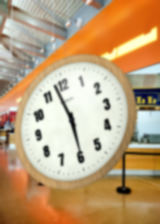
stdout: 5h58
